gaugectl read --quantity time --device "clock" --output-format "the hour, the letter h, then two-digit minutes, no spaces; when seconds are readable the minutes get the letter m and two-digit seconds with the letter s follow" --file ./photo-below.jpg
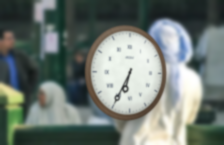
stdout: 6h35
